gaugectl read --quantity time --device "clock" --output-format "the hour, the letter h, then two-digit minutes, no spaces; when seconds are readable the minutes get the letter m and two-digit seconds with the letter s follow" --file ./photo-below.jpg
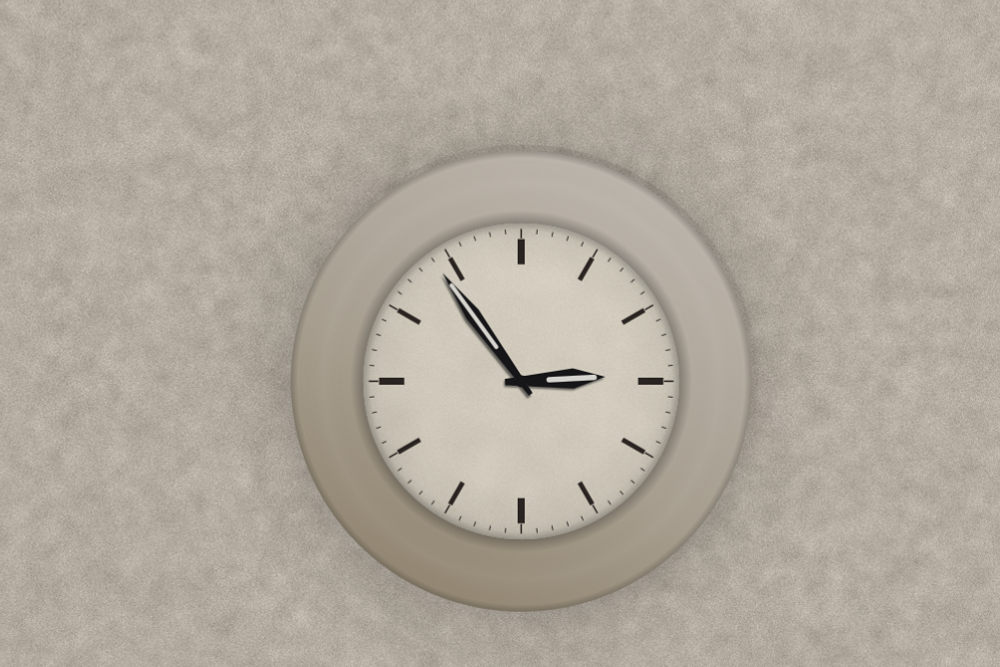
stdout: 2h54
